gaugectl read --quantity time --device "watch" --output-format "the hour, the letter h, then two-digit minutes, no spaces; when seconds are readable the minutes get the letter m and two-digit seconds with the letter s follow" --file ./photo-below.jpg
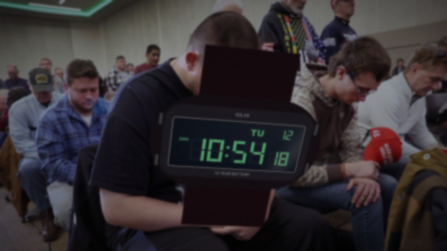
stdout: 10h54m18s
